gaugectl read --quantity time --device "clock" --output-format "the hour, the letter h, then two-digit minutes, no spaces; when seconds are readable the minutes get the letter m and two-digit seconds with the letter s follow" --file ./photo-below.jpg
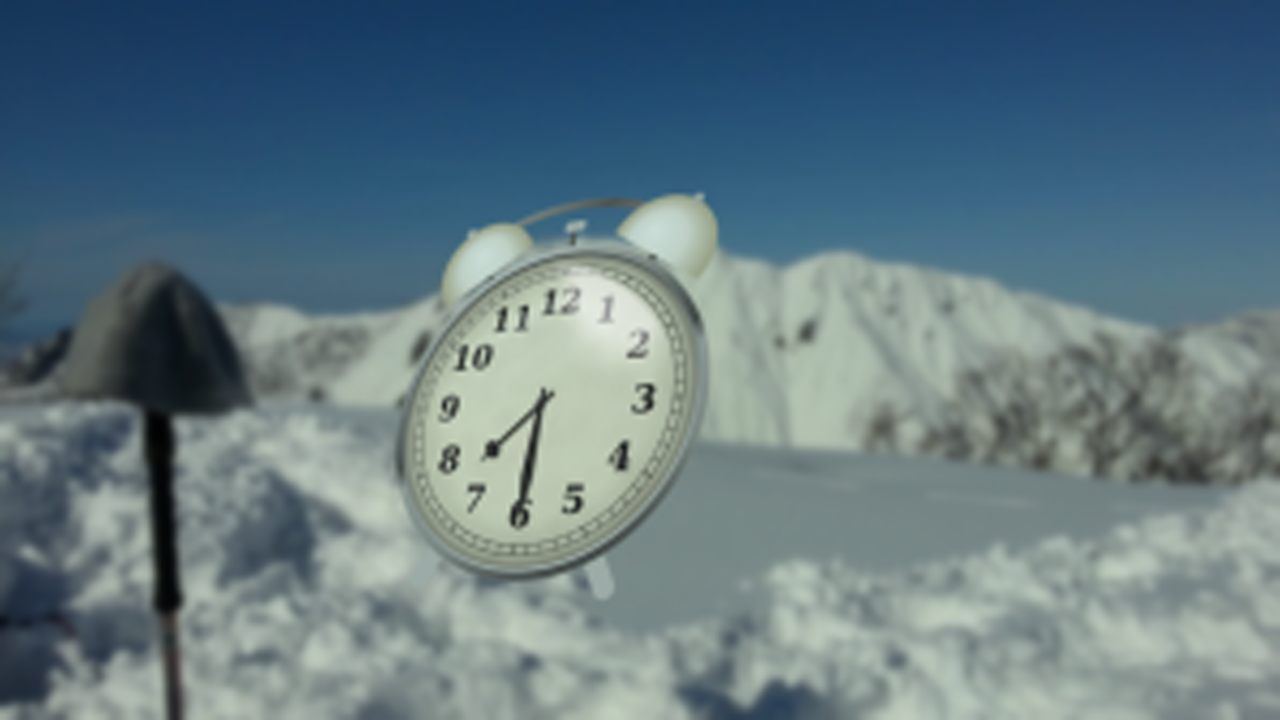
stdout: 7h30
